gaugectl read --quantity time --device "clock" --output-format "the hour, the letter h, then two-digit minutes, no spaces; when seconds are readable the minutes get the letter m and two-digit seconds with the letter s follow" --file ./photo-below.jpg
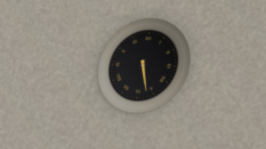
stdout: 5h27
